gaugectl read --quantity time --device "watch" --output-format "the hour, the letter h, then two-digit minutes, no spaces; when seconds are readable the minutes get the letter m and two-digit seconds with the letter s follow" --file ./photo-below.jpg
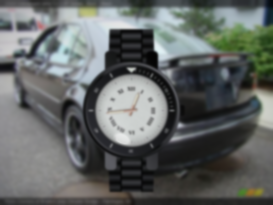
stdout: 12h44
